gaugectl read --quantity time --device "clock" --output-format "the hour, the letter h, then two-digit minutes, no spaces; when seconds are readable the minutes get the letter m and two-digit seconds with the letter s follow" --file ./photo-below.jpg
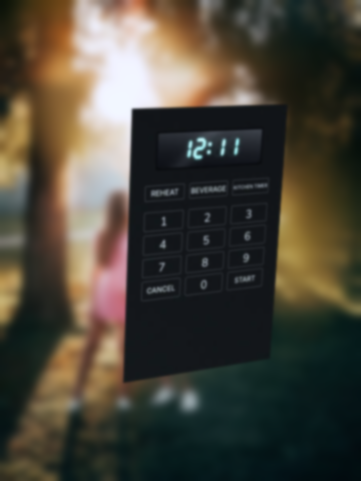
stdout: 12h11
